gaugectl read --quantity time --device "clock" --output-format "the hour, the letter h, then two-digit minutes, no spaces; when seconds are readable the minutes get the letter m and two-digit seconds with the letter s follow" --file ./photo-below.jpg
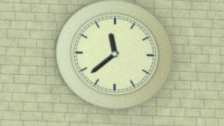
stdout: 11h38
